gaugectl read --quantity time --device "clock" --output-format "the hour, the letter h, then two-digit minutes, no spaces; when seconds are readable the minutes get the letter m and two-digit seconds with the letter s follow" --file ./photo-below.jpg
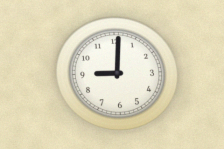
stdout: 9h01
